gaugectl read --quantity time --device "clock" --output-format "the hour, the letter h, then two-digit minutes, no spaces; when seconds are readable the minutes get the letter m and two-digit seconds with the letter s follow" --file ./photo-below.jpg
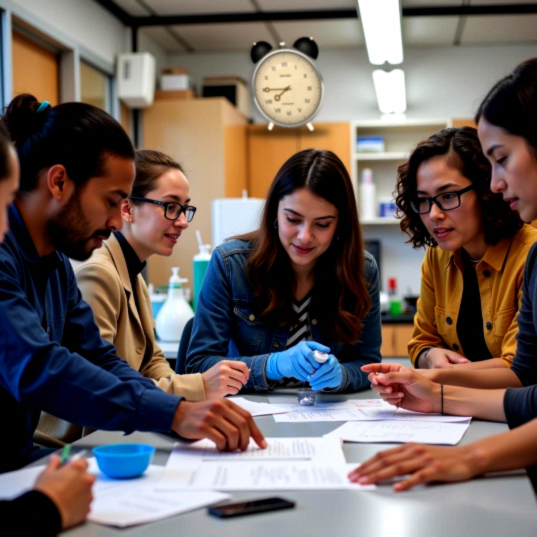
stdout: 7h45
